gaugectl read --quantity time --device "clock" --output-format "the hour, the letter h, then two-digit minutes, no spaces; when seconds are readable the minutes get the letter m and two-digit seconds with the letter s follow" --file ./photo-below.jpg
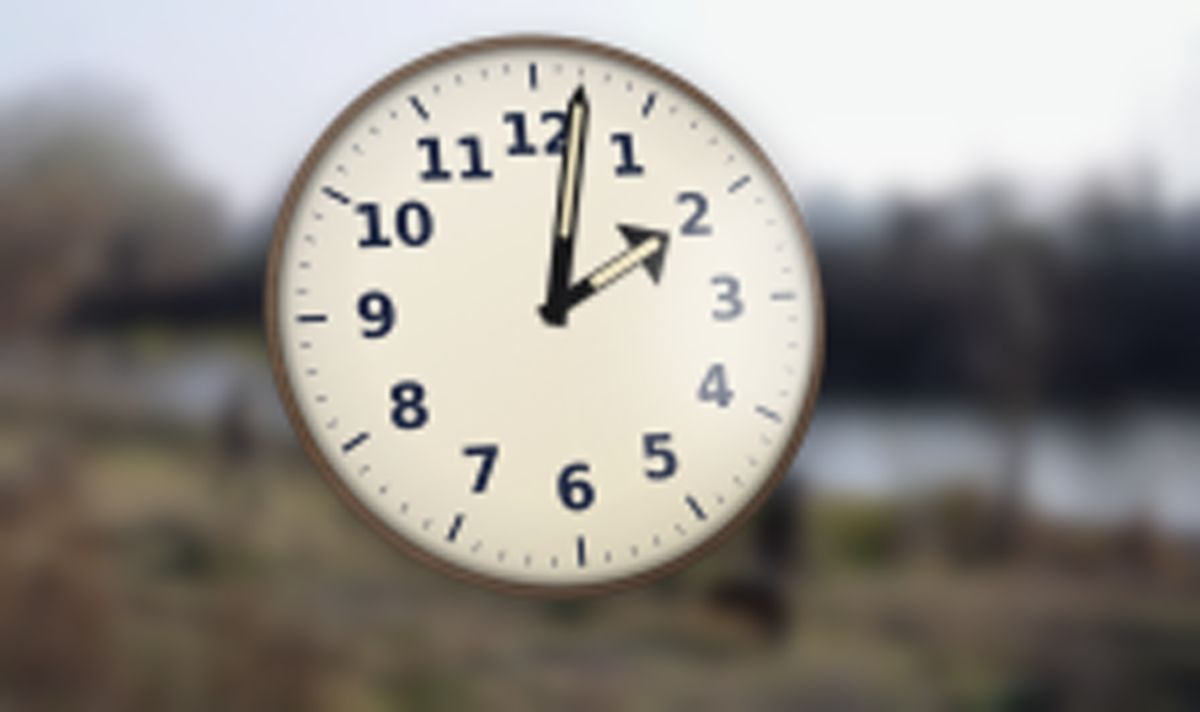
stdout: 2h02
